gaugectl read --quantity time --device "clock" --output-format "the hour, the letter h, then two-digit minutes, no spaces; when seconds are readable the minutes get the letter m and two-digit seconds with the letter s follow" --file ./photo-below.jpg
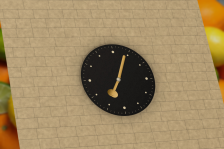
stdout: 7h04
